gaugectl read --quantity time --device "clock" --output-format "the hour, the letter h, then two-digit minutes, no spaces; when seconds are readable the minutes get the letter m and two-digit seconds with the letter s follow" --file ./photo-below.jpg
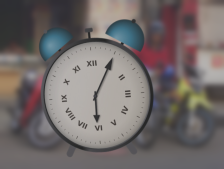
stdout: 6h05
